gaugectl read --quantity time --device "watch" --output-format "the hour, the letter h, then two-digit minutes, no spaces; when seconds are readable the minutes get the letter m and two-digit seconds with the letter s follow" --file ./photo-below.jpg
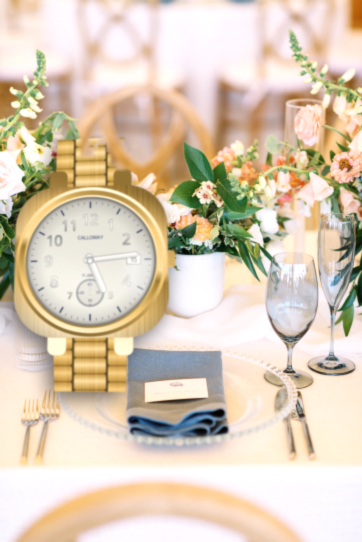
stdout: 5h14
